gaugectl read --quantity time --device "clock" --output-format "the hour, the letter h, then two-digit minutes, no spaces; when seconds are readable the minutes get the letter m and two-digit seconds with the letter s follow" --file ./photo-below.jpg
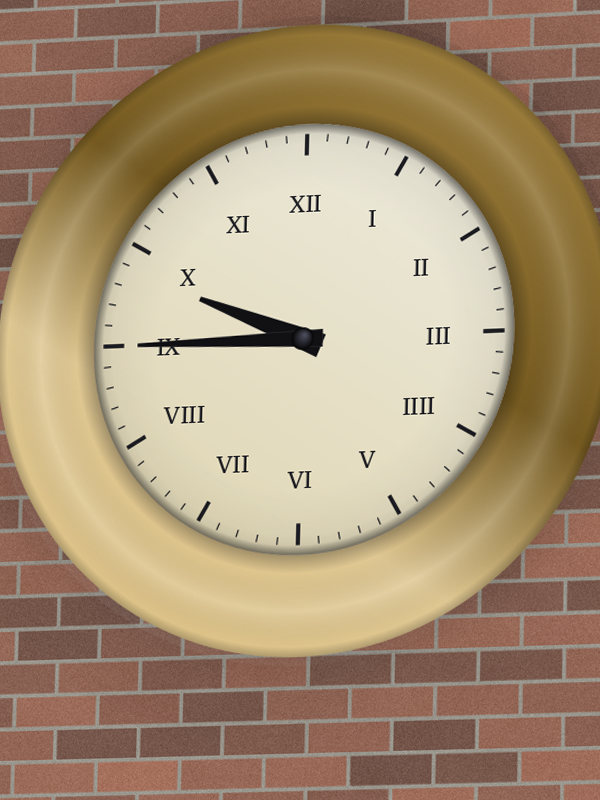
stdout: 9h45
